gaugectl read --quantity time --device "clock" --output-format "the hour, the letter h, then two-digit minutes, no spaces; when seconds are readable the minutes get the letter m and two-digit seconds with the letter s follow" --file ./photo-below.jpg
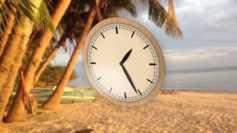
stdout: 1h26
